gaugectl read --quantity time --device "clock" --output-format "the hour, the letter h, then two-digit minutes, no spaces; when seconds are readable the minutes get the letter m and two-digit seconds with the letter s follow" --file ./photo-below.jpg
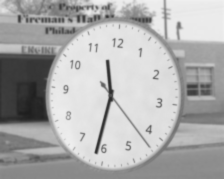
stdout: 11h31m22s
